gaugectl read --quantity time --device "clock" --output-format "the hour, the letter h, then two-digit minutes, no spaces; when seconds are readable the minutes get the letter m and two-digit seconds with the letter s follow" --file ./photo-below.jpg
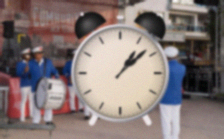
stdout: 1h08
